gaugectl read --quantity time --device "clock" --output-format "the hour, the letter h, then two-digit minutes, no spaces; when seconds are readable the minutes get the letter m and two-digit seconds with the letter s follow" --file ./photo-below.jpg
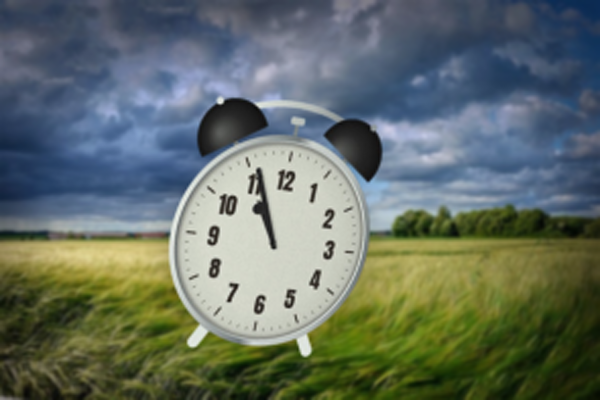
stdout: 10h56
